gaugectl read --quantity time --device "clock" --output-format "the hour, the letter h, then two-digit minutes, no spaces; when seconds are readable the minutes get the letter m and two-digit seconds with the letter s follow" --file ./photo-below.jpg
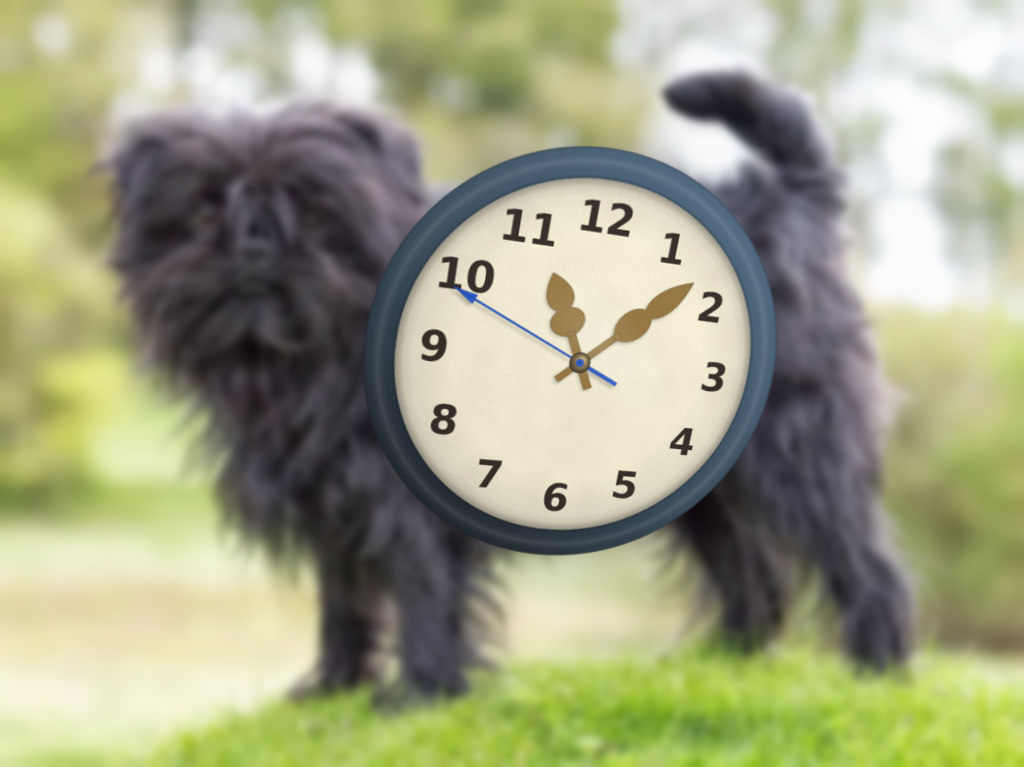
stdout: 11h07m49s
